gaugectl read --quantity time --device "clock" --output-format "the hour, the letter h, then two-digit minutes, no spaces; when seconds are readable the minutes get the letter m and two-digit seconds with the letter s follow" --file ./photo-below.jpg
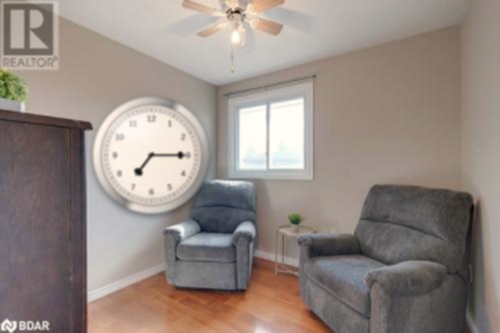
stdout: 7h15
